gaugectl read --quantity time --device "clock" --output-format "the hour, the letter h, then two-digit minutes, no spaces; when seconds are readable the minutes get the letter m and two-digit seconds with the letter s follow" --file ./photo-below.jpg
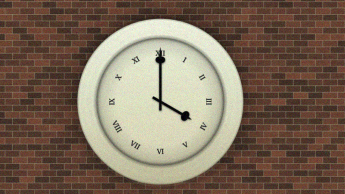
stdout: 4h00
